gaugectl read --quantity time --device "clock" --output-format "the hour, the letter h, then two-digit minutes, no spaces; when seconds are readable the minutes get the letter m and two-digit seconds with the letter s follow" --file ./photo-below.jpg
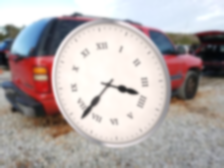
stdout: 3h38
